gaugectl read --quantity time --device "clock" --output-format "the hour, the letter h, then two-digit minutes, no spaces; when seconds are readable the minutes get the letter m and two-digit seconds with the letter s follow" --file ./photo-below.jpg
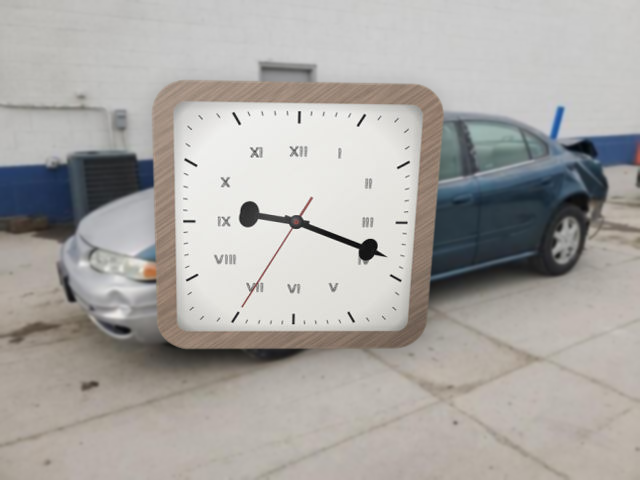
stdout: 9h18m35s
